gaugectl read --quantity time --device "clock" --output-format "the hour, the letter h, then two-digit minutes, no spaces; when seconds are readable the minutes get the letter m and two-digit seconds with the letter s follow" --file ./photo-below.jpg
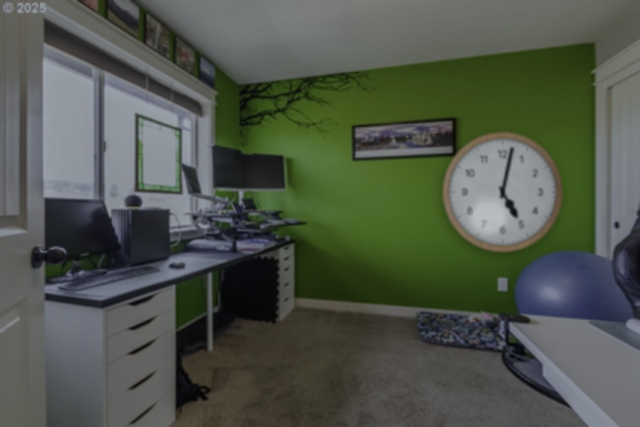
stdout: 5h02
